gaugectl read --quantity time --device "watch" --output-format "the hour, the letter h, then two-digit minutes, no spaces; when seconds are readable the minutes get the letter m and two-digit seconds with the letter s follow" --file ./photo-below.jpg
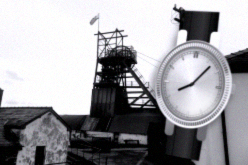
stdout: 8h07
